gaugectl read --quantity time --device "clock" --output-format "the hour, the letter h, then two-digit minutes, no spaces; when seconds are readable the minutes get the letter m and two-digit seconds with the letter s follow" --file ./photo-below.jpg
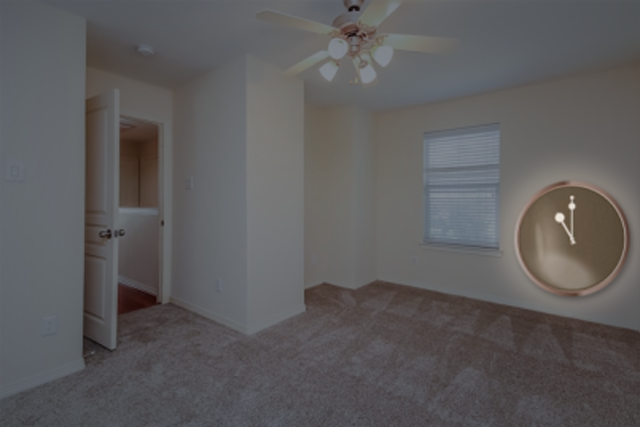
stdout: 11h00
